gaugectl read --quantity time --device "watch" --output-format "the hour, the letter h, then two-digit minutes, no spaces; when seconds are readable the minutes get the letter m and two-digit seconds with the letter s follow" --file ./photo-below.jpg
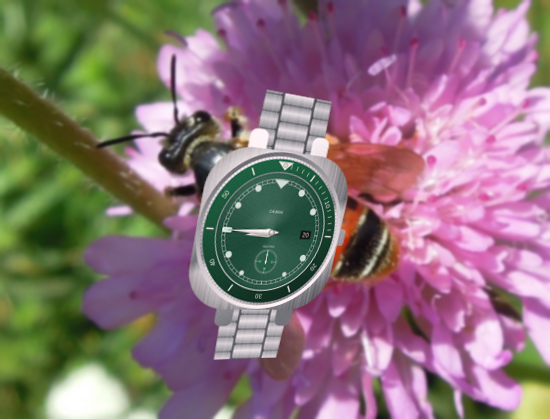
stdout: 8h45
